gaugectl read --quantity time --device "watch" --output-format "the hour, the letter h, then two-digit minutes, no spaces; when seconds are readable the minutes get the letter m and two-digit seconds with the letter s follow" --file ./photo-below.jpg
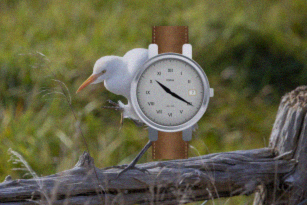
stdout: 10h20
